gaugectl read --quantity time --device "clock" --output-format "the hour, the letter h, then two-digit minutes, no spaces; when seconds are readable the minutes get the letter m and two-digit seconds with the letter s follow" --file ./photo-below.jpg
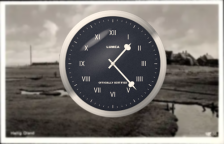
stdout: 1h23
